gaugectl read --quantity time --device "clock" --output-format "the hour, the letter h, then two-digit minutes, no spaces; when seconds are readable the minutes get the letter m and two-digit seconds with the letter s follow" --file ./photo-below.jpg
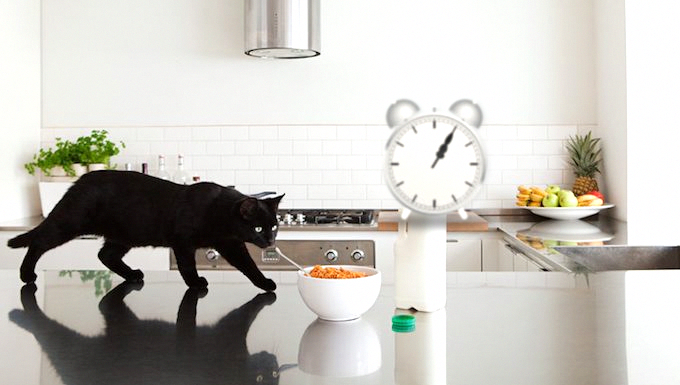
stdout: 1h05
